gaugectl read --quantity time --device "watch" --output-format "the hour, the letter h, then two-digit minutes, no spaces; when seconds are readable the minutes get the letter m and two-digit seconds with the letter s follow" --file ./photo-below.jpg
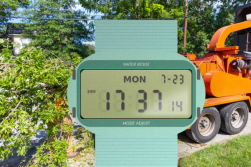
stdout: 17h37m14s
